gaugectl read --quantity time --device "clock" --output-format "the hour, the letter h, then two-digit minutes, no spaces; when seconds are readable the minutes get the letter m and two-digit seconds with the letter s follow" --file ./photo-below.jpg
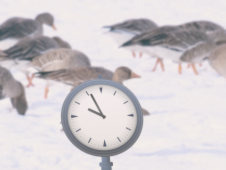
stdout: 9h56
